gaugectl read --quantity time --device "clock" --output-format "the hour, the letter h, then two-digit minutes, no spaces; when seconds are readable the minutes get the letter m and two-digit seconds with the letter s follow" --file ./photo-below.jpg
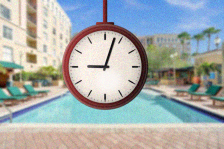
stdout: 9h03
